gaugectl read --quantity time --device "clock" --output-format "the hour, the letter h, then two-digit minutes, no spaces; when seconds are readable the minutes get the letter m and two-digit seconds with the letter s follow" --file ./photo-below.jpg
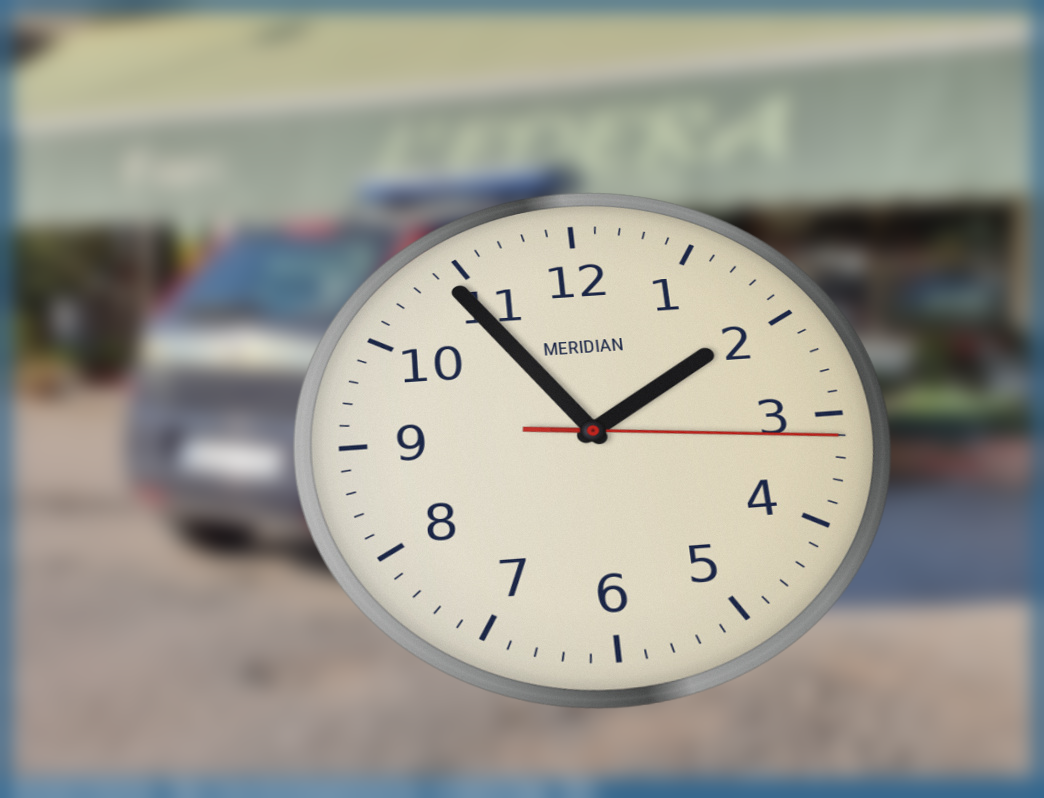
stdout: 1h54m16s
